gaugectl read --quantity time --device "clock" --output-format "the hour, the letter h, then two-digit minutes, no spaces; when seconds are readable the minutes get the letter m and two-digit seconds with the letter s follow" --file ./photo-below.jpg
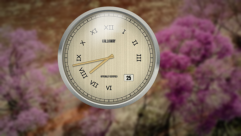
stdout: 7h43
